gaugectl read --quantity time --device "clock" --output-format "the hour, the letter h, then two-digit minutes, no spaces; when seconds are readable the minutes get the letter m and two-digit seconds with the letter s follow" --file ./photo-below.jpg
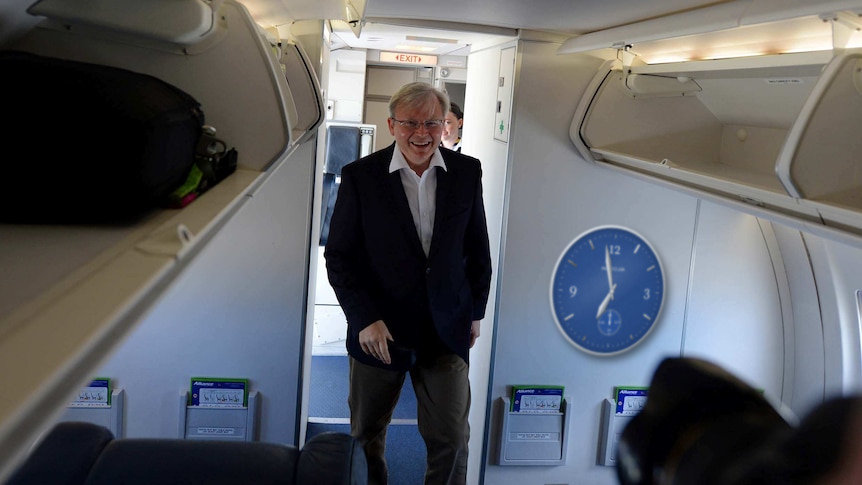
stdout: 6h58
